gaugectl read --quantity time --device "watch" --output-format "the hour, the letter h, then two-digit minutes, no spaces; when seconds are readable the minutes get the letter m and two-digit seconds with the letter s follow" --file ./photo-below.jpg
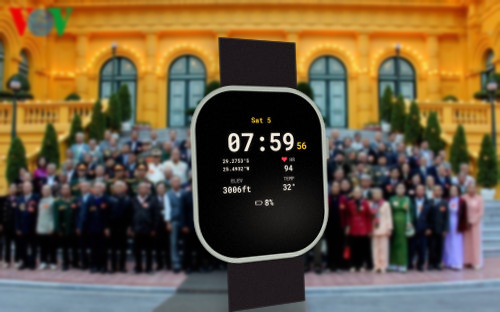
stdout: 7h59m56s
